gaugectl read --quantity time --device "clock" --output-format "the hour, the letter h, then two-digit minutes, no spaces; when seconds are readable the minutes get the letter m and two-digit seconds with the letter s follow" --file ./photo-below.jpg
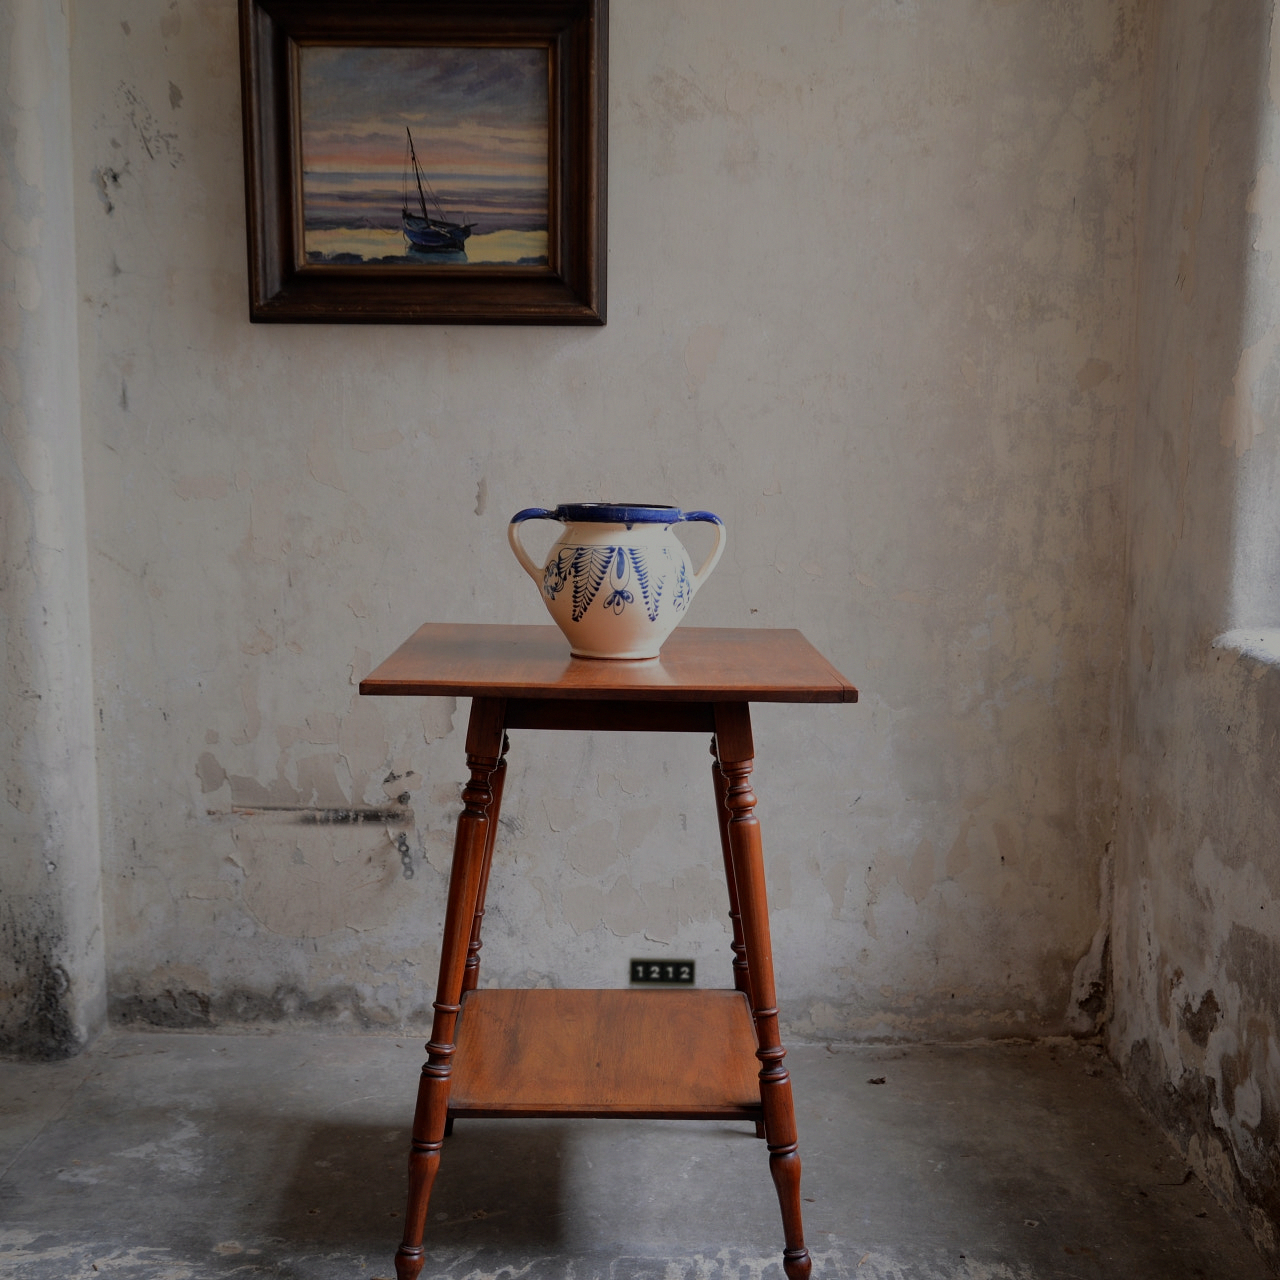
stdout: 12h12
